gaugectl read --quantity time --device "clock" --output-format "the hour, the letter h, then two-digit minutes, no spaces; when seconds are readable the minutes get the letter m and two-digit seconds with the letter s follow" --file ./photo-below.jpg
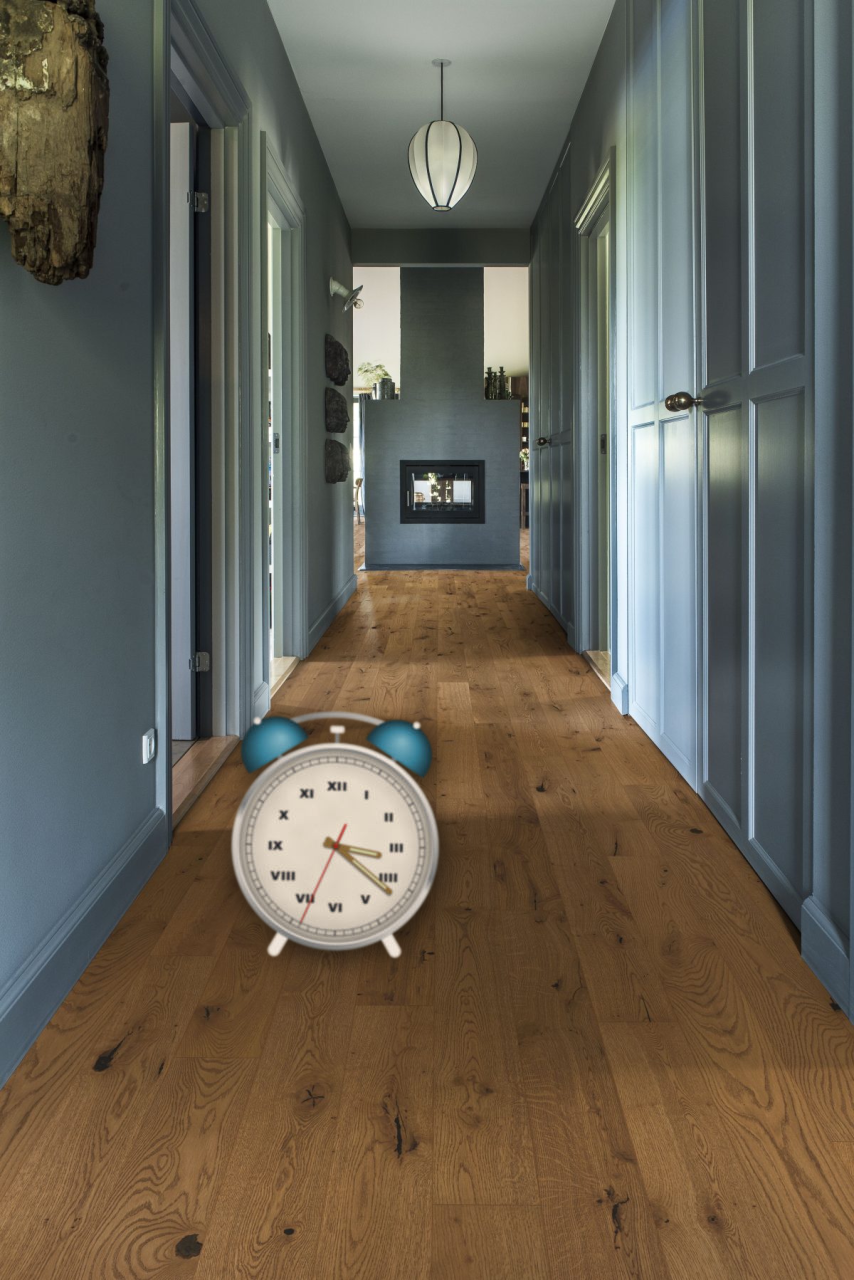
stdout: 3h21m34s
